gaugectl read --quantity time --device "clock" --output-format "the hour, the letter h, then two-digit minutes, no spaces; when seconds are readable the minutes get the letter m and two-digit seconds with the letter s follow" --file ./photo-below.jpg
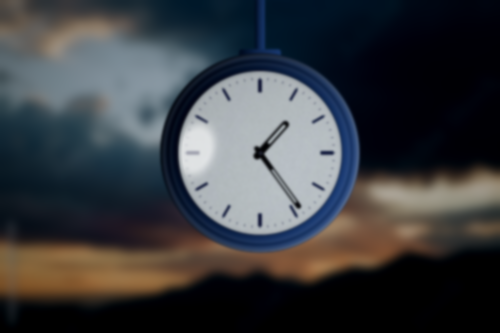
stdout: 1h24
